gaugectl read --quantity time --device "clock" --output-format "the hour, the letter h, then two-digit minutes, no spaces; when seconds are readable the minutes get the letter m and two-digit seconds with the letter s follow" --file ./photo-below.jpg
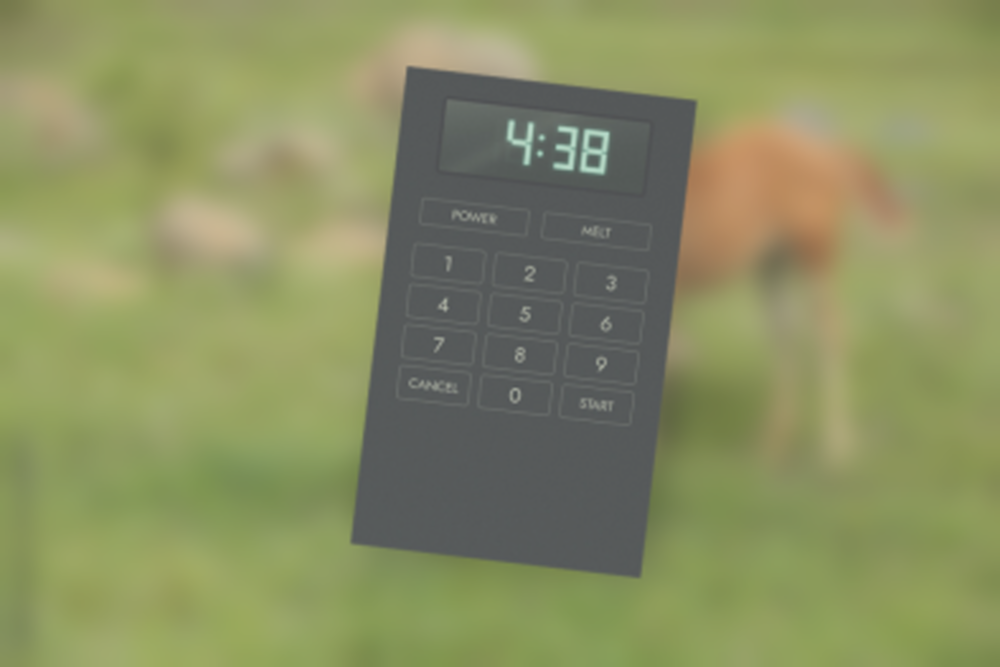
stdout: 4h38
